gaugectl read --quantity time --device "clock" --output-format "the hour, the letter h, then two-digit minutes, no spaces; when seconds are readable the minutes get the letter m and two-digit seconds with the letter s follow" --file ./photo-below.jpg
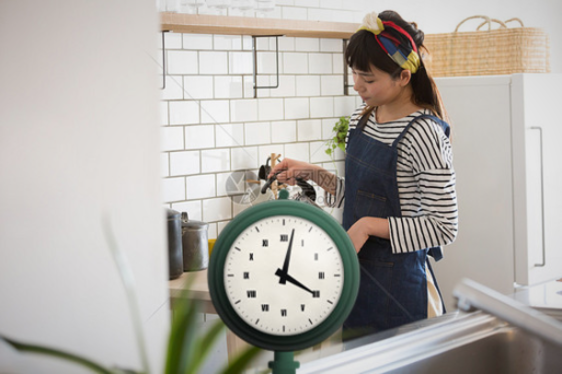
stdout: 4h02
